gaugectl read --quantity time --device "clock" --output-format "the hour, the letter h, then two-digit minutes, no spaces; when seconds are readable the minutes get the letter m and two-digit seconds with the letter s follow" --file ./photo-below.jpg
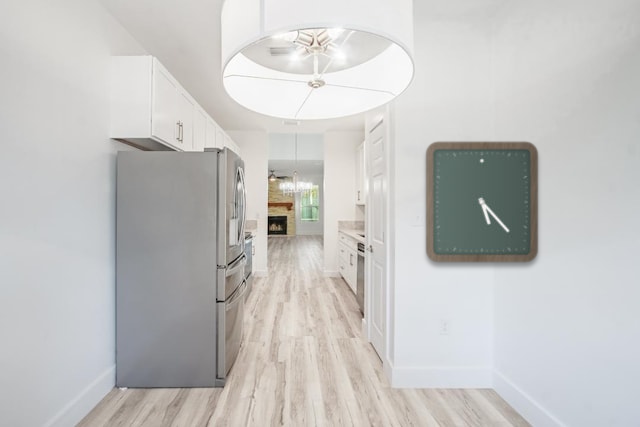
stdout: 5h23
